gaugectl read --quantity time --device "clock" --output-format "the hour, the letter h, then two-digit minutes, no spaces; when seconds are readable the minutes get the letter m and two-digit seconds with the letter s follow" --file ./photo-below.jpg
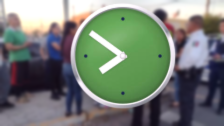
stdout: 7h51
